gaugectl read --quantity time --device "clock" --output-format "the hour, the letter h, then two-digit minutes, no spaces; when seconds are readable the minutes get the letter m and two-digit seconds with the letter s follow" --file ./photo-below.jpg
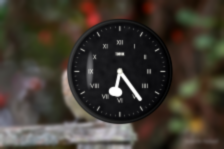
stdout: 6h24
